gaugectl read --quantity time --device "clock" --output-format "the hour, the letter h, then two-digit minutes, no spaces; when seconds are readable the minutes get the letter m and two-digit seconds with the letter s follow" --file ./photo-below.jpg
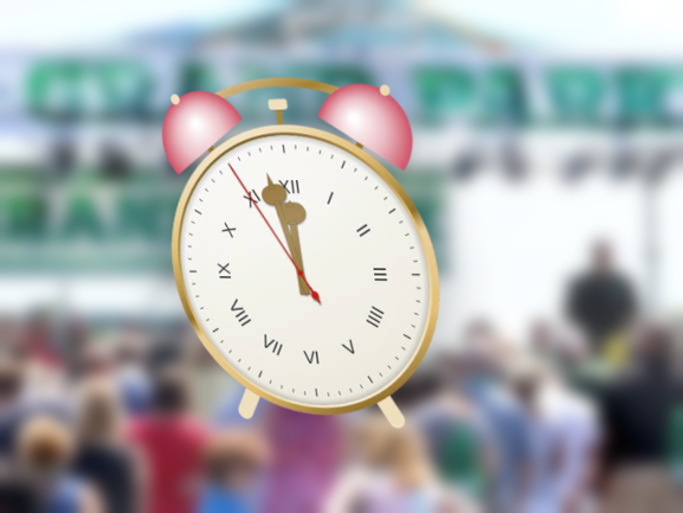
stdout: 11h57m55s
